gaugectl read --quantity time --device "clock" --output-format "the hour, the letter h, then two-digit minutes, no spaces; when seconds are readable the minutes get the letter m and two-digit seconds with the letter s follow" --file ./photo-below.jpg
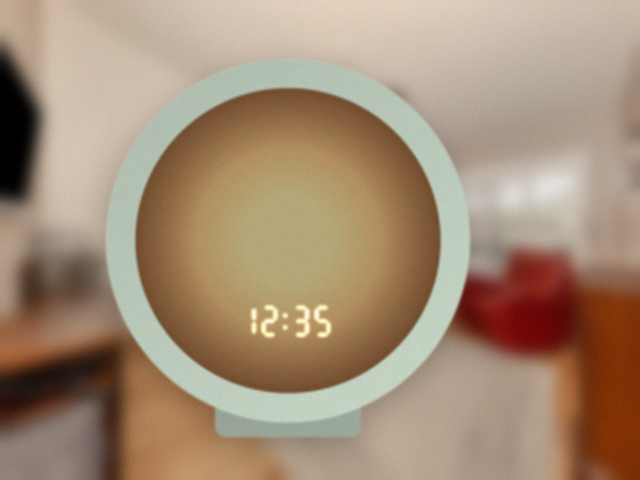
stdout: 12h35
